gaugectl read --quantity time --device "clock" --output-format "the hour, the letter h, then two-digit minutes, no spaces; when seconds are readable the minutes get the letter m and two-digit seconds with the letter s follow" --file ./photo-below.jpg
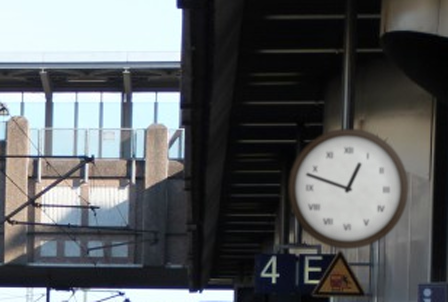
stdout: 12h48
